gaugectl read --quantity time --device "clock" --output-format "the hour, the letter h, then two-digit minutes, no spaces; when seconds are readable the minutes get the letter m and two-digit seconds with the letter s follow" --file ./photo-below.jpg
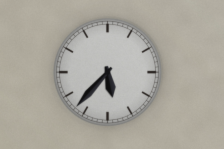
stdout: 5h37
